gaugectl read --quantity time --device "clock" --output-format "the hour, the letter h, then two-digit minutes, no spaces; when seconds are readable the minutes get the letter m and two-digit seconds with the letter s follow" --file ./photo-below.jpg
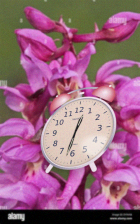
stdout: 12h32
